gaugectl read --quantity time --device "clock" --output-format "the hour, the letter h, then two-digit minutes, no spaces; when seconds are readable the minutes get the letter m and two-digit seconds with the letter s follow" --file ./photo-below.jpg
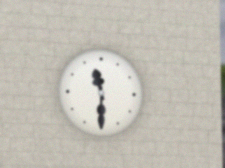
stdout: 11h30
